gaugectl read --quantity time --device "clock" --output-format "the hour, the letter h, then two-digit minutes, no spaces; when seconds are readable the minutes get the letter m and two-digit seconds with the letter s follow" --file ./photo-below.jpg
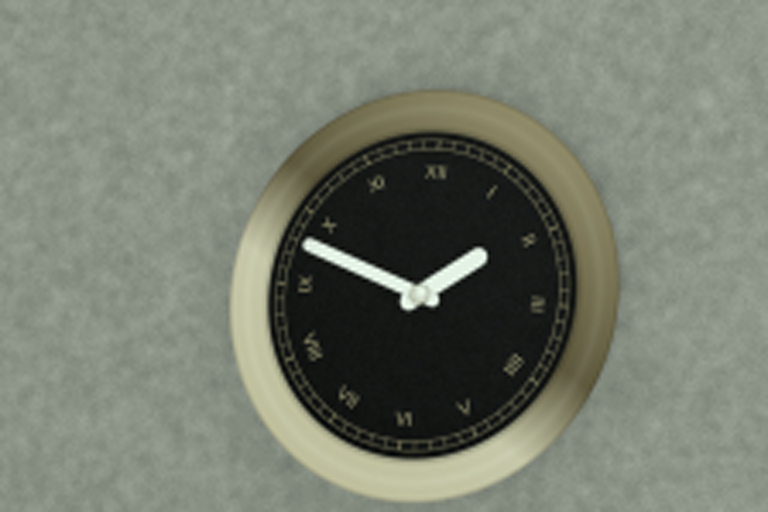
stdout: 1h48
